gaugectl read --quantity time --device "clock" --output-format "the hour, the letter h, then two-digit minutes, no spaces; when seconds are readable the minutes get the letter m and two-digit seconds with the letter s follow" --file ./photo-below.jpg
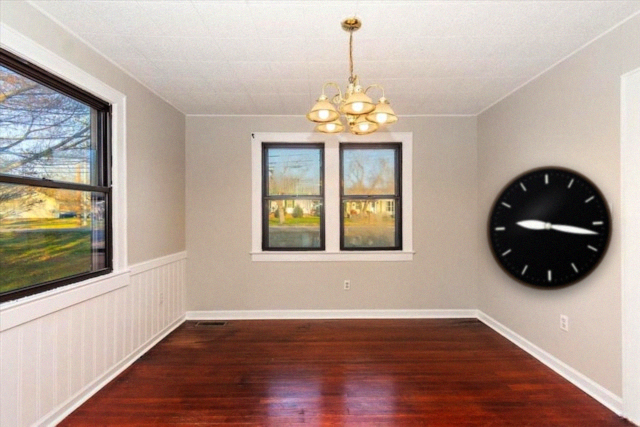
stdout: 9h17
